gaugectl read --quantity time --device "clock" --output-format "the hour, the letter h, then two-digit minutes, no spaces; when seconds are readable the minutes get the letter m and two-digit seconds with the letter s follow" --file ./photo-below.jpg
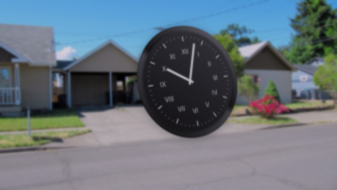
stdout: 10h03
